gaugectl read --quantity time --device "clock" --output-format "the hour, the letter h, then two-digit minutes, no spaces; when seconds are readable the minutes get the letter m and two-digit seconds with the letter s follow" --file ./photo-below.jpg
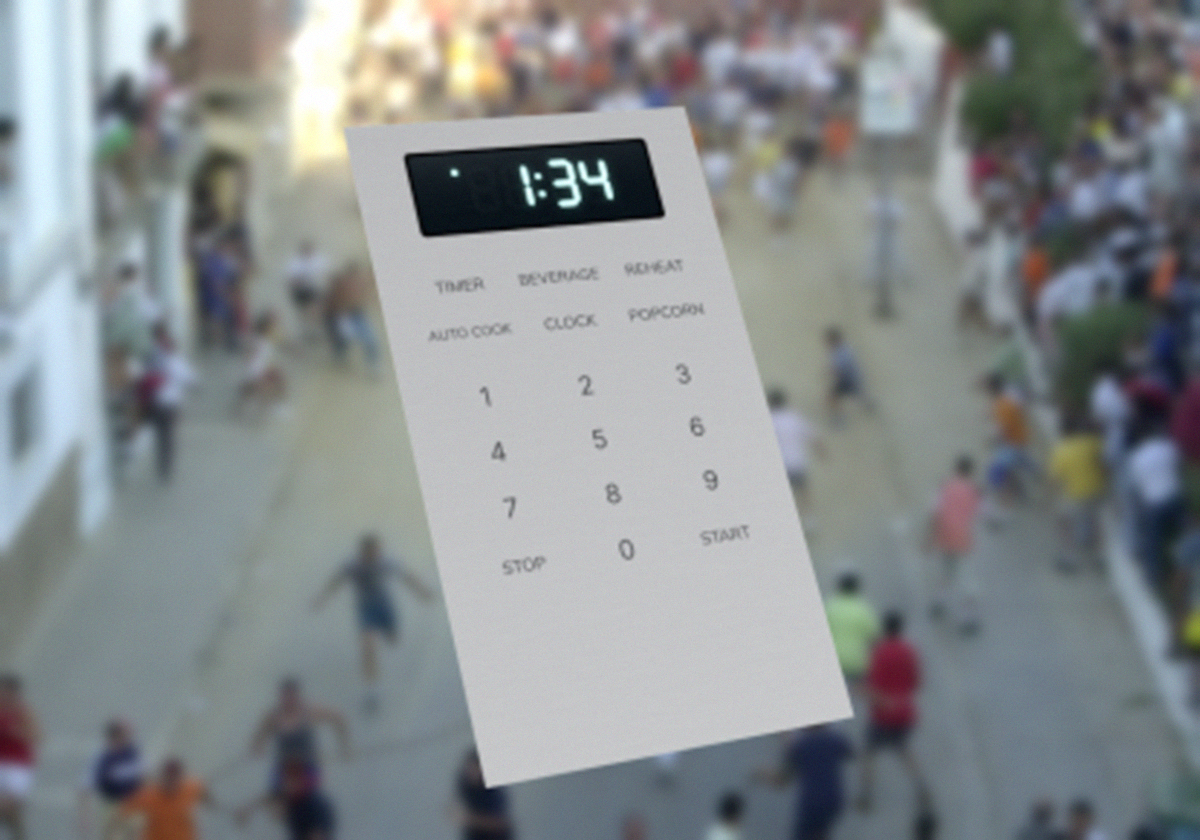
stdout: 1h34
